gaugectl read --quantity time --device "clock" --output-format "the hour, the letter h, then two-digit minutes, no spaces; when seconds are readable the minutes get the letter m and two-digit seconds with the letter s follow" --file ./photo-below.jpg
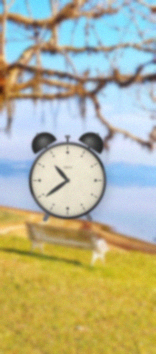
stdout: 10h39
